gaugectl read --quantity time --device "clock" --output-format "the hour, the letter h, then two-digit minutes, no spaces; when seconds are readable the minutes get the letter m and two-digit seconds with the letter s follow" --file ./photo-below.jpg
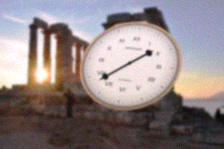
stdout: 1h38
